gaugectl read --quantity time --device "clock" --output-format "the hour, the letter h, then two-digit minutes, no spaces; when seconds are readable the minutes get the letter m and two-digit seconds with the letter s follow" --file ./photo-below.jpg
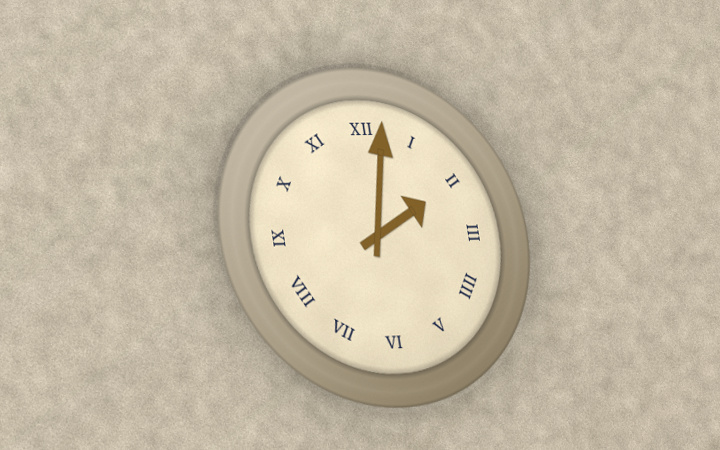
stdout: 2h02
